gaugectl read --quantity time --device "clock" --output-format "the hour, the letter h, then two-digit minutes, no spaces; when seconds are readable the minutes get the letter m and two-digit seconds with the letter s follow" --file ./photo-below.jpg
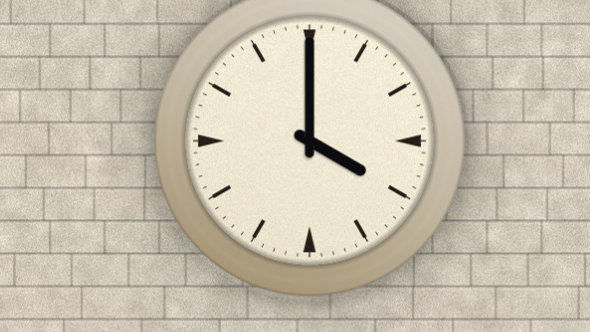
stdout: 4h00
